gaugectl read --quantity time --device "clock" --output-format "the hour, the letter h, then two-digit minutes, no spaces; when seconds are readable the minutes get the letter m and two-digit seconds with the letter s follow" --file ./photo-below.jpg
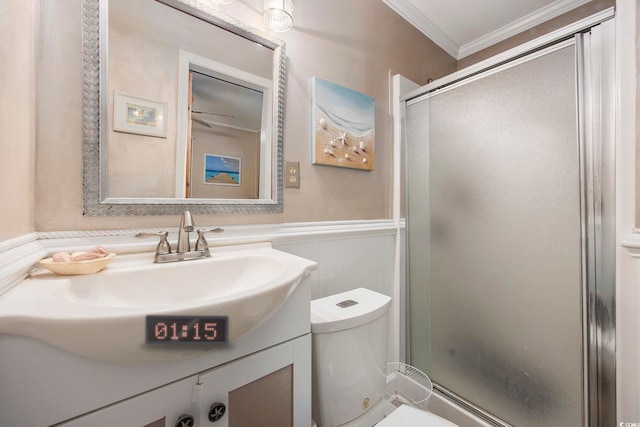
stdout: 1h15
